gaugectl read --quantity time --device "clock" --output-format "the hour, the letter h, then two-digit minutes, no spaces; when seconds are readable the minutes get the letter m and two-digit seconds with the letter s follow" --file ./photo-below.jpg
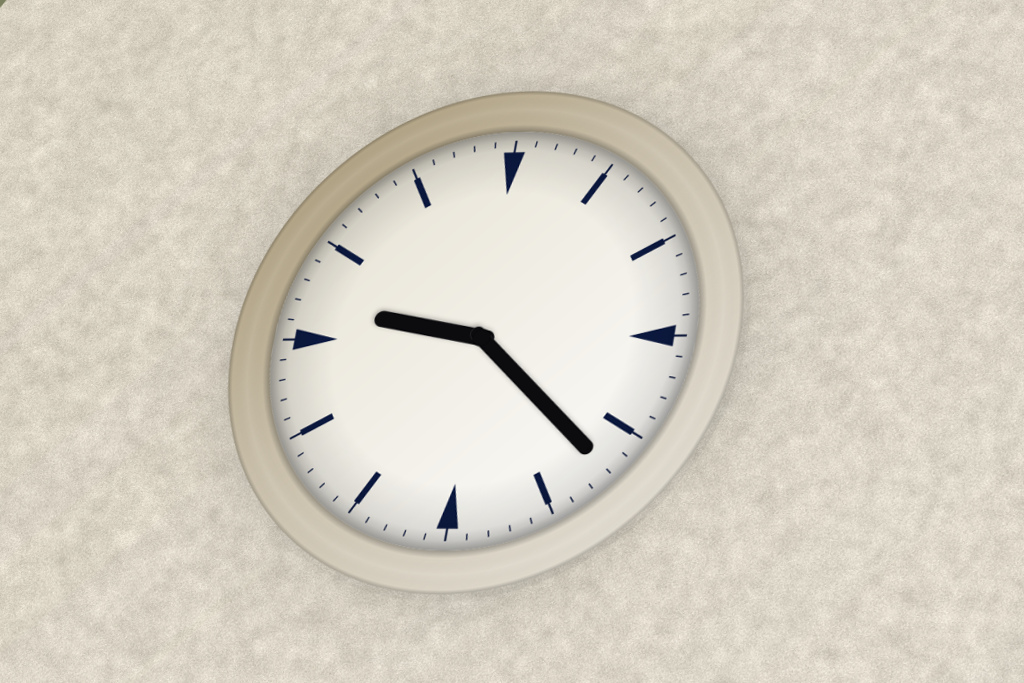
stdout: 9h22
